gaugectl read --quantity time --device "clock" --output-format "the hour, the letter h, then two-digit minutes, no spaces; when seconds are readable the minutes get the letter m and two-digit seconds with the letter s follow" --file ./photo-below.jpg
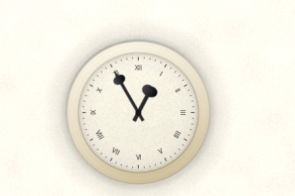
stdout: 12h55
